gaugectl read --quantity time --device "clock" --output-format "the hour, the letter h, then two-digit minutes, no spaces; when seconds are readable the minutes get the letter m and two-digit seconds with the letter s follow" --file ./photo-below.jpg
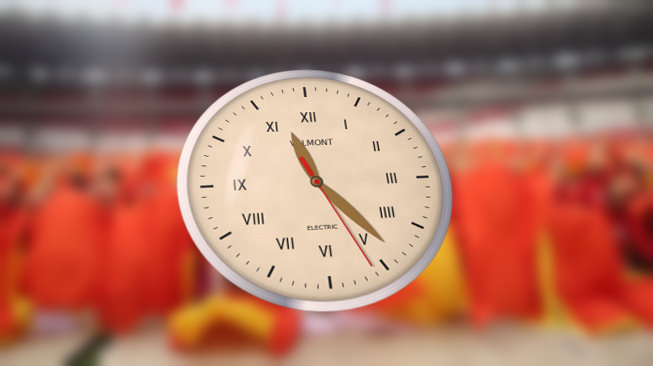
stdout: 11h23m26s
